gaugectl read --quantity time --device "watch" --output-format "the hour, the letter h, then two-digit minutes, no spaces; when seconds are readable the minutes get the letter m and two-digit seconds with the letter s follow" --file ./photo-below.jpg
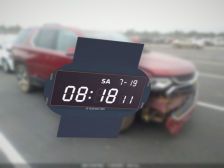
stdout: 8h18m11s
